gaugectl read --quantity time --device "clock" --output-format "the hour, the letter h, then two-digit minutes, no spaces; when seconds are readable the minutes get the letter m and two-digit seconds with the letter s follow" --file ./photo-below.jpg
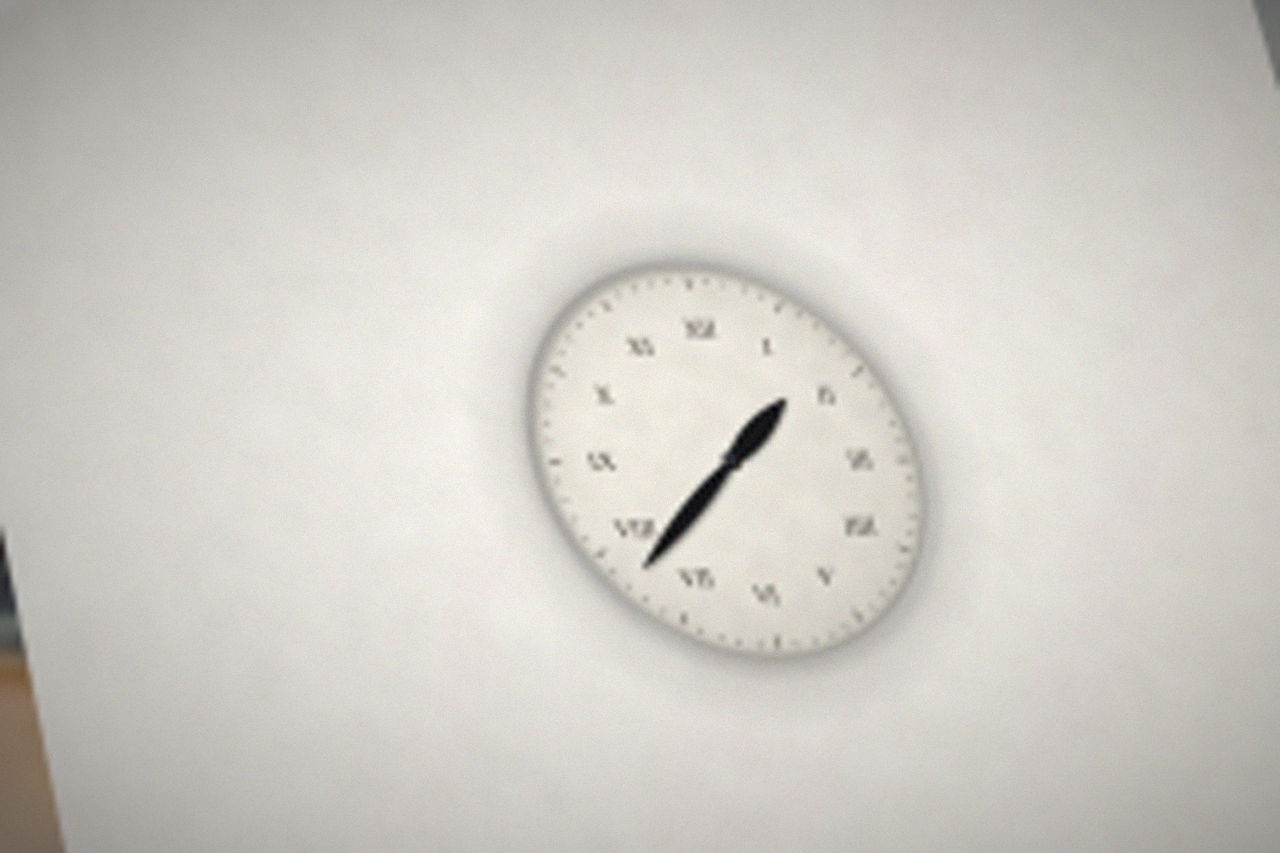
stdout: 1h38
